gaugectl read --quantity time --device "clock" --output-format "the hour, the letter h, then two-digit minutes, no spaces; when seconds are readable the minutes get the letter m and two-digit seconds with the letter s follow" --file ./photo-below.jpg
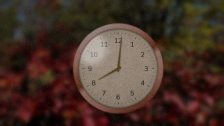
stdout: 8h01
